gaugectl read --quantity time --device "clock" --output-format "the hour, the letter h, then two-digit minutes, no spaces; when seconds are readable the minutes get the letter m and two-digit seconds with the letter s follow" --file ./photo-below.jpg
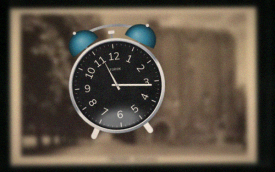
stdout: 11h16
